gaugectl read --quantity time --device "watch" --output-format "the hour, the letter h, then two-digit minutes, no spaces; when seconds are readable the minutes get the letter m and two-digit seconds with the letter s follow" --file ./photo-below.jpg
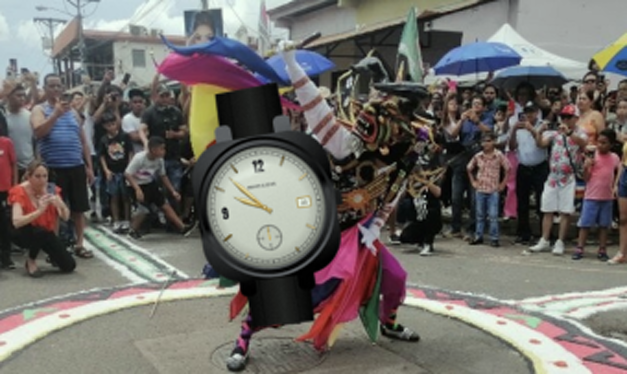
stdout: 9h53
